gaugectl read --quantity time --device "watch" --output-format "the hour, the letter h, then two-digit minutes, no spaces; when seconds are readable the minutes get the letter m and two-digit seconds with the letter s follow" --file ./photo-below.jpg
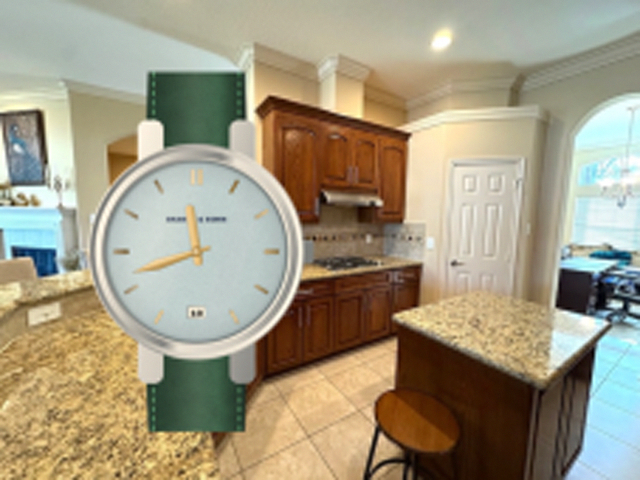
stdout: 11h42
